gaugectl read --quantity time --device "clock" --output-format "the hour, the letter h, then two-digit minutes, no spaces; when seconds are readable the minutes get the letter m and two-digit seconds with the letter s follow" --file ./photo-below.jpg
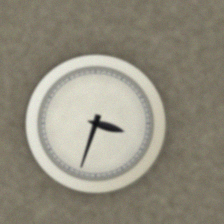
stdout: 3h33
